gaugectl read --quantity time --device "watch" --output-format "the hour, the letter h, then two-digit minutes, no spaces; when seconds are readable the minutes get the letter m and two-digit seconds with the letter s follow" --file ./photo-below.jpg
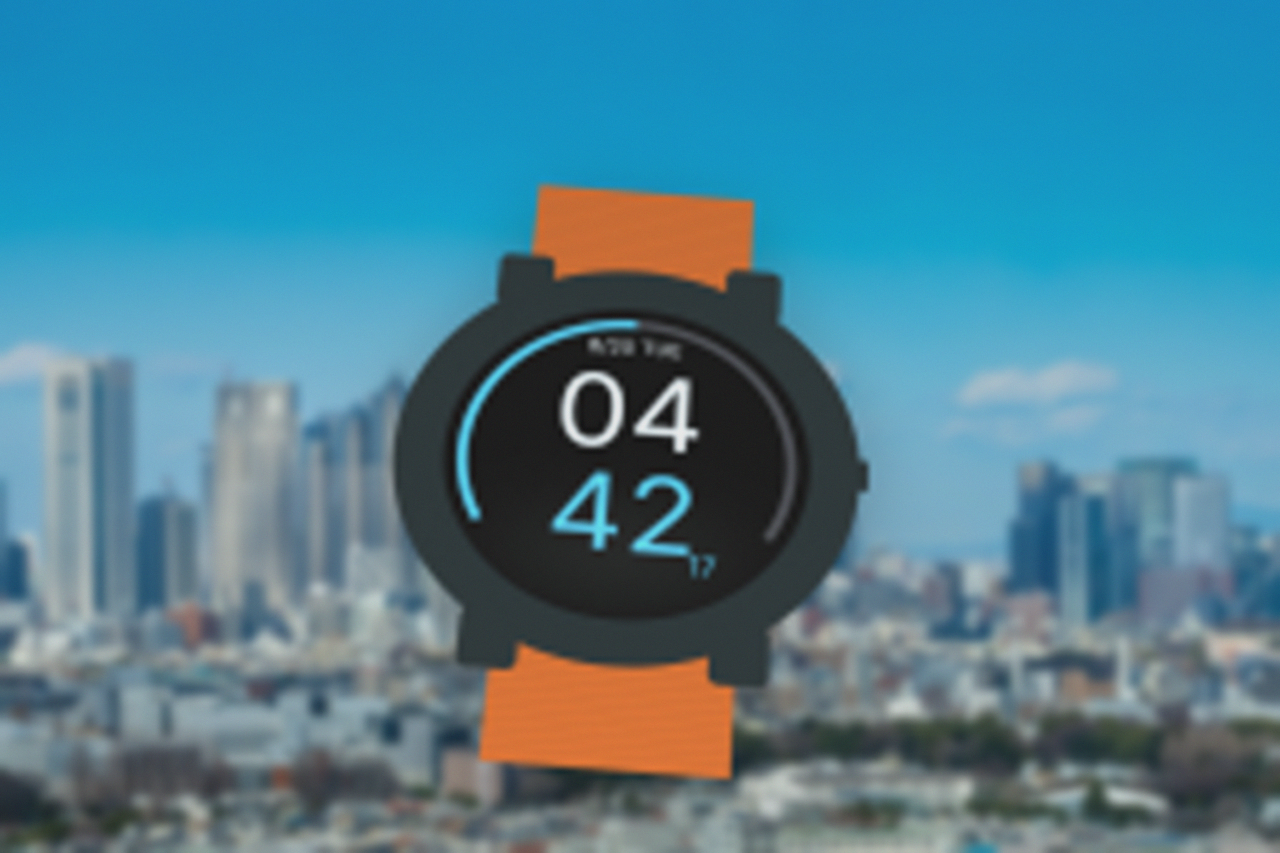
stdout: 4h42
